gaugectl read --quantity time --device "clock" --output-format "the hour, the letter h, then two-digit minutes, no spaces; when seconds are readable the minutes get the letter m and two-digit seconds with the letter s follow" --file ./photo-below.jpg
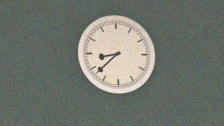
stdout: 8h38
